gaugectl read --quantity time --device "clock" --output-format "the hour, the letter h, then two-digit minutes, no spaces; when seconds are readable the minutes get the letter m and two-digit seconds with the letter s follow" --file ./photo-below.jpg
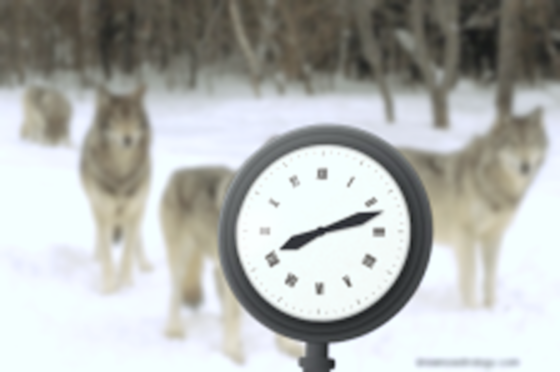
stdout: 8h12
